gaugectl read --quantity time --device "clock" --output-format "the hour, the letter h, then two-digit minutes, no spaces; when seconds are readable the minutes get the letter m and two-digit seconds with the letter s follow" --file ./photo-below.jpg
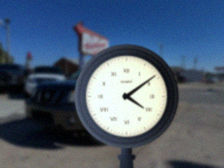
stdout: 4h09
